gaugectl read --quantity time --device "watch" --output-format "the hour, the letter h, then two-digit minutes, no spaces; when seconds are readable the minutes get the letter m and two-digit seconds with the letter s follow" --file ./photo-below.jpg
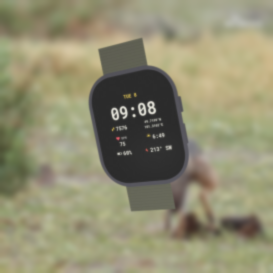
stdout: 9h08
